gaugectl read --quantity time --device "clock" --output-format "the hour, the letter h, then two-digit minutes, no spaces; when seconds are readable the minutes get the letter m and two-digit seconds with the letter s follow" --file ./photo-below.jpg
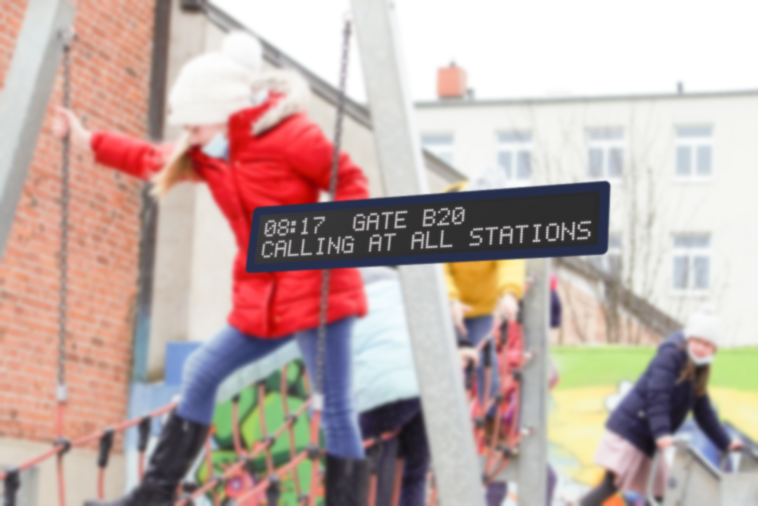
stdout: 8h17
